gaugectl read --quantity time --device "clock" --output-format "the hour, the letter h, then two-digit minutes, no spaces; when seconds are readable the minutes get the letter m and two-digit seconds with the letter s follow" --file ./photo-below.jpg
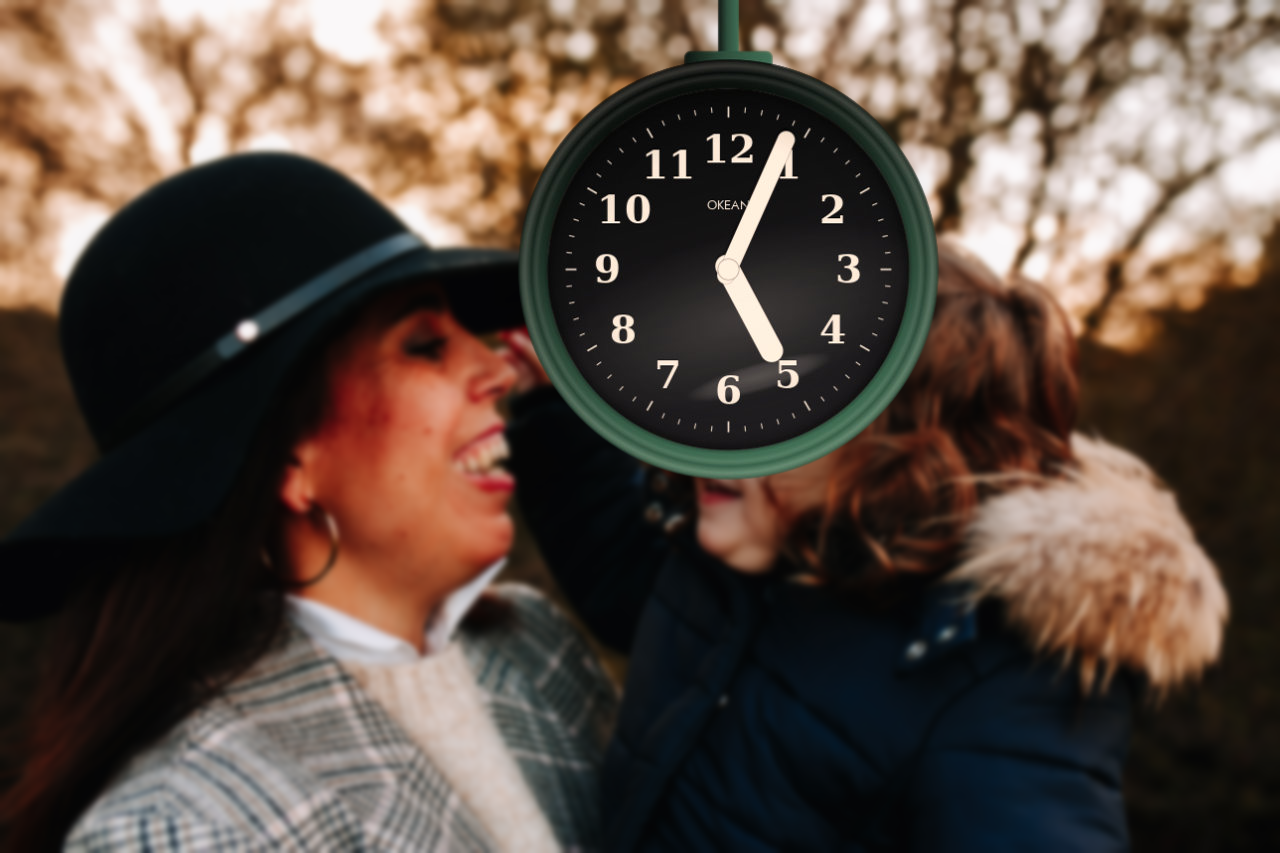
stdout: 5h04
